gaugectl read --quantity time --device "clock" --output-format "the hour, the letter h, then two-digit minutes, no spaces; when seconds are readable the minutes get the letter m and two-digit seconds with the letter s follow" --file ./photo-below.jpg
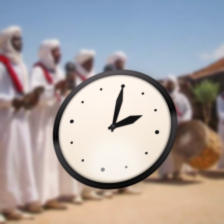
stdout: 2h00
